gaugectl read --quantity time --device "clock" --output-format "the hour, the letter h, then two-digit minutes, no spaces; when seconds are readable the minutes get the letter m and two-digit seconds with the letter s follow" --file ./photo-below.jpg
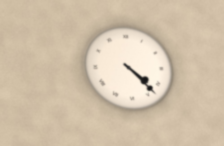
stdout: 4h23
